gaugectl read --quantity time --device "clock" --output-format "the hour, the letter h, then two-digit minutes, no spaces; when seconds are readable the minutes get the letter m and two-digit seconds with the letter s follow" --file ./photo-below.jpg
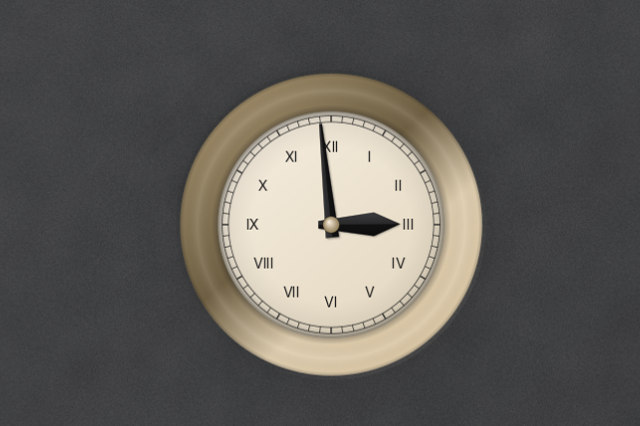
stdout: 2h59
